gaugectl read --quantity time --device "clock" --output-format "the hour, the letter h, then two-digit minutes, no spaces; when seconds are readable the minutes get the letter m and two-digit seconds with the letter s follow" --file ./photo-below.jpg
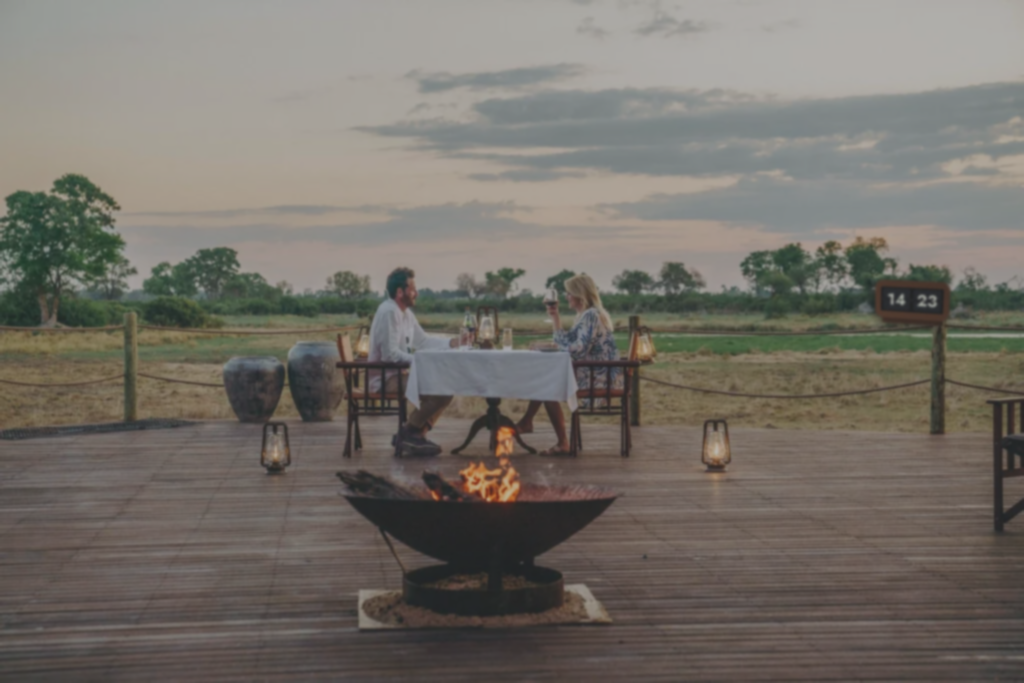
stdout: 14h23
